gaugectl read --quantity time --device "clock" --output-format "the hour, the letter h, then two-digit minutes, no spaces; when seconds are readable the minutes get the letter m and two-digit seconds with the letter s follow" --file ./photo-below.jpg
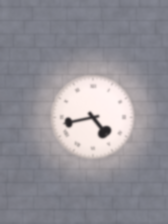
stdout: 4h43
